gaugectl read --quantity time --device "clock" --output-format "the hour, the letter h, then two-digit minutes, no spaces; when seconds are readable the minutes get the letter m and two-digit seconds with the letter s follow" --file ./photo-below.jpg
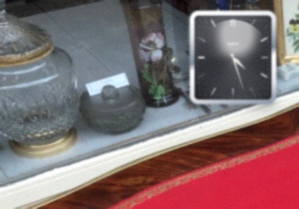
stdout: 4h27
